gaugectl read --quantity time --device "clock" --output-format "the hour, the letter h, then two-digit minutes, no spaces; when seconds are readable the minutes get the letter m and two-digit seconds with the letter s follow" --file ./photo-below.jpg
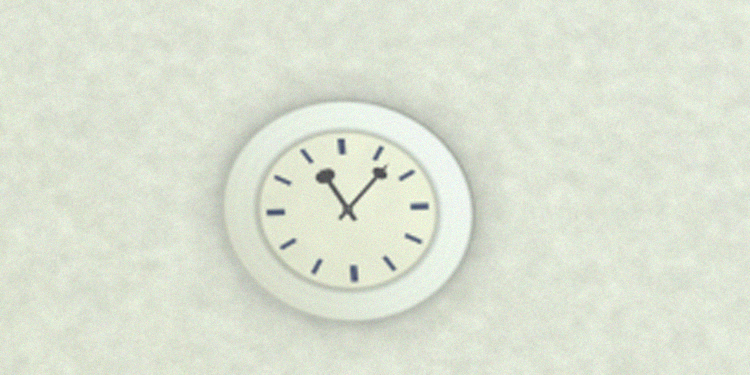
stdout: 11h07
